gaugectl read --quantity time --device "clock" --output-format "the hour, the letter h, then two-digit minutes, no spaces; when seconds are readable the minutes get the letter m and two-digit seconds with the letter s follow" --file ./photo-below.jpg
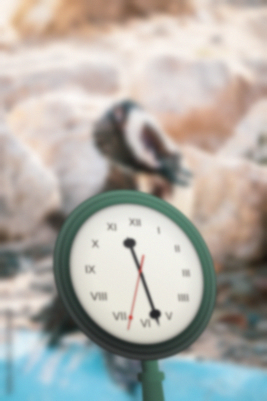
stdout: 11h27m33s
